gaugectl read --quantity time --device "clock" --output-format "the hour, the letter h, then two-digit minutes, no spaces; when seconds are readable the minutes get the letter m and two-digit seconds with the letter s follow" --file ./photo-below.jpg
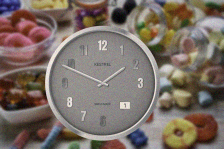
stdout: 1h49
